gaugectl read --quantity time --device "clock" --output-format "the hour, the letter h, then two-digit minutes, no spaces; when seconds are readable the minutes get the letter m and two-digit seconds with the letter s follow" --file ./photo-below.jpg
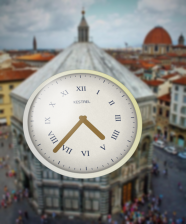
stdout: 4h37
